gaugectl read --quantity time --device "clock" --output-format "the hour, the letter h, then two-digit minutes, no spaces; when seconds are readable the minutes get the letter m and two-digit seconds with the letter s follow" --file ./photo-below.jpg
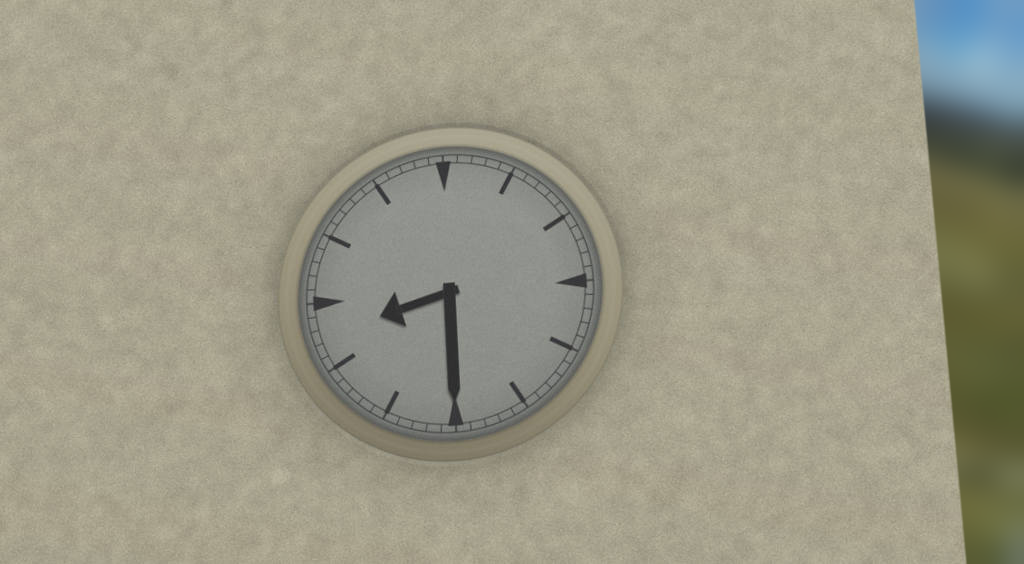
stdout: 8h30
